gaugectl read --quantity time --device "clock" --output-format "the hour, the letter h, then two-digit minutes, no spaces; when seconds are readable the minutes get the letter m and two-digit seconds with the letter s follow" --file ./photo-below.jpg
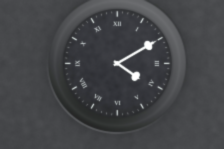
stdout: 4h10
